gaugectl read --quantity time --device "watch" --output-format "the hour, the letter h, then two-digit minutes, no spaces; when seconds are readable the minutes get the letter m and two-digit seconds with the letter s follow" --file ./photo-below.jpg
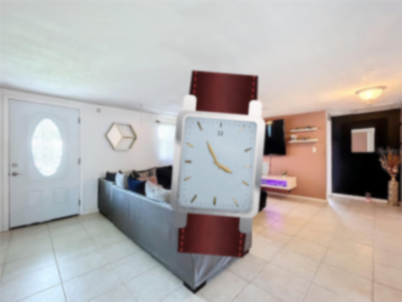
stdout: 3h55
